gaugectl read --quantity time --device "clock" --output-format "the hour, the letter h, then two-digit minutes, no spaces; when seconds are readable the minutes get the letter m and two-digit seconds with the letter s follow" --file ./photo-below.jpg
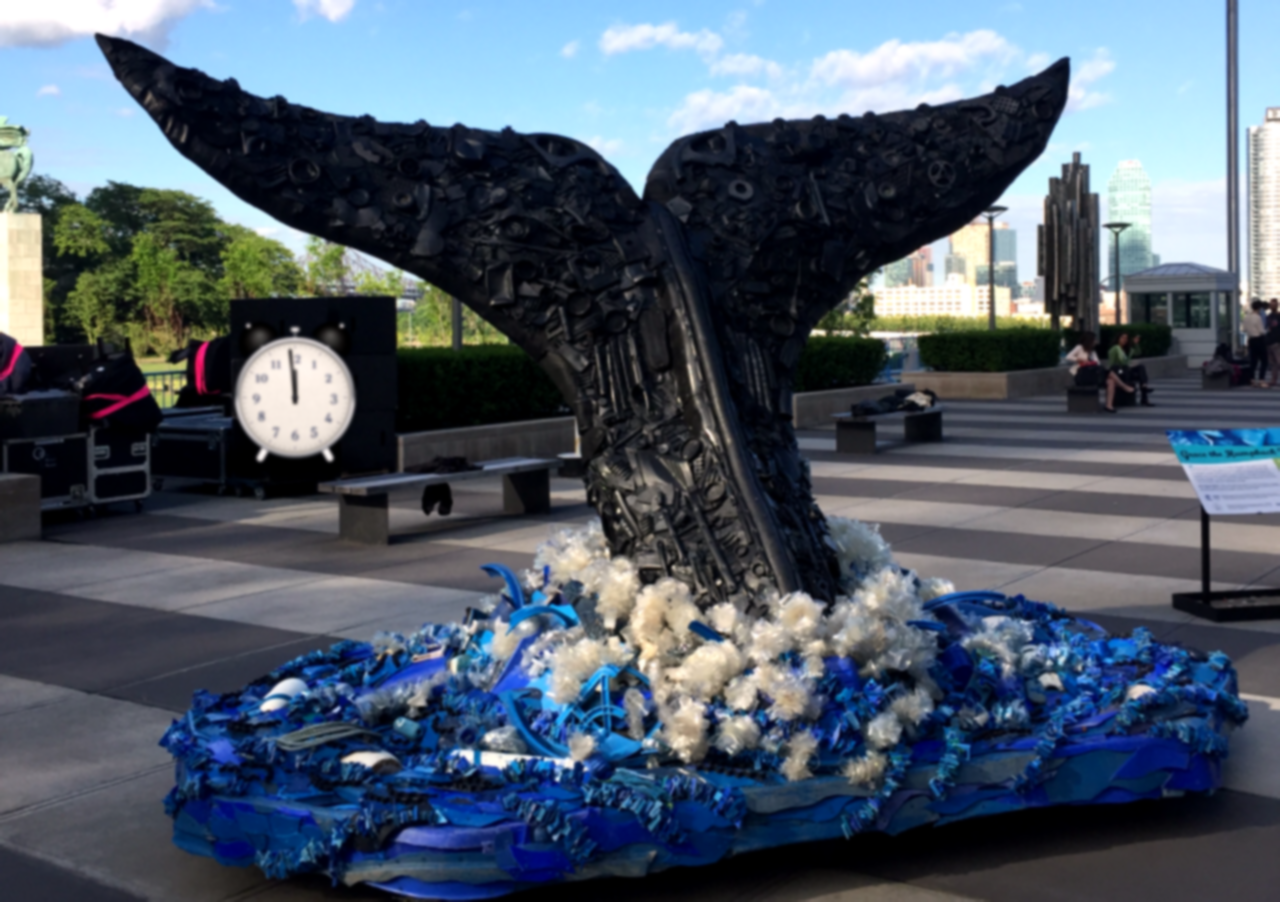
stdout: 11h59
